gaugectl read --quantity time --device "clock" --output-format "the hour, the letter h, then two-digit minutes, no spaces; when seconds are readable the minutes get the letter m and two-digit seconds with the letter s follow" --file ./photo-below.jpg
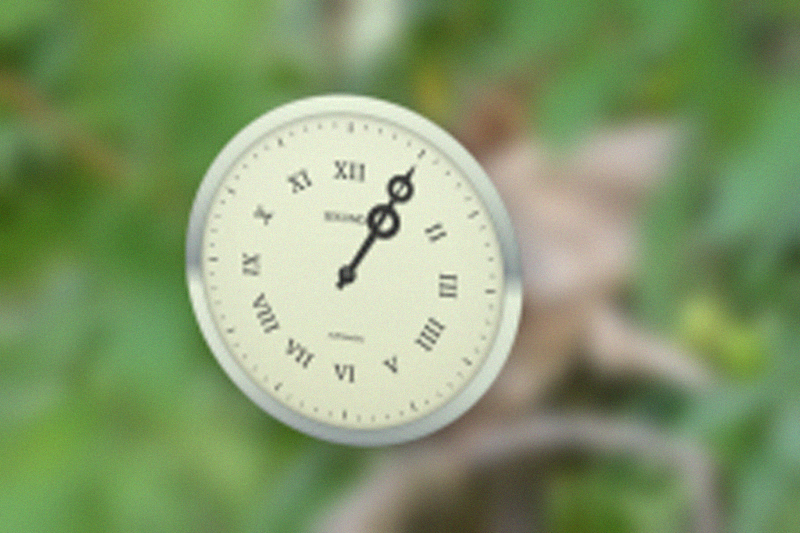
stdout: 1h05
